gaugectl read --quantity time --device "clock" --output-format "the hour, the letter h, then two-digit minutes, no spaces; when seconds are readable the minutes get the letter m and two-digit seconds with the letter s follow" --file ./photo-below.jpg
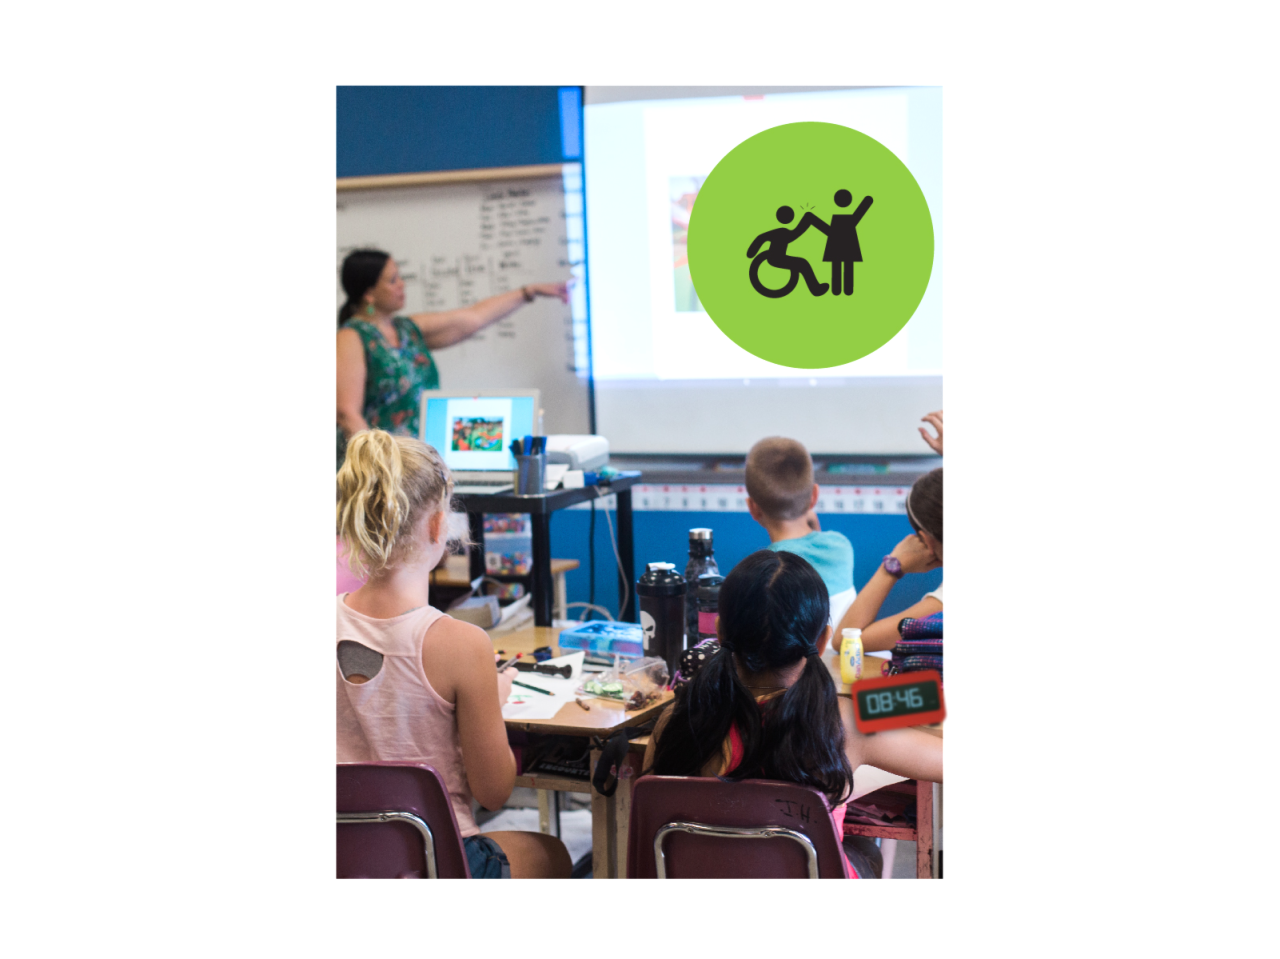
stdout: 8h46
